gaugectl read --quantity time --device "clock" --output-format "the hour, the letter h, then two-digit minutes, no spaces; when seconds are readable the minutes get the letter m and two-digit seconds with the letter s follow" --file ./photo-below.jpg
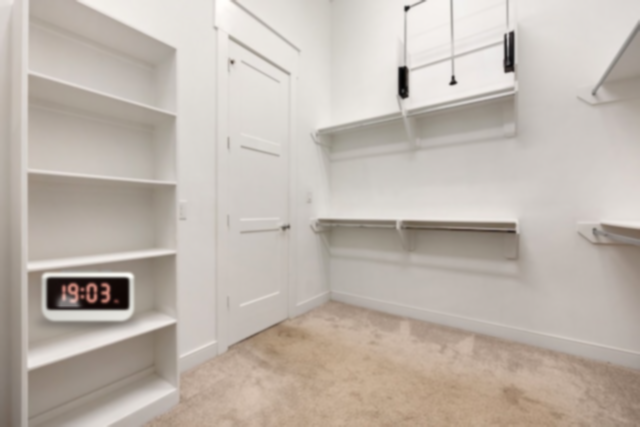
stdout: 19h03
